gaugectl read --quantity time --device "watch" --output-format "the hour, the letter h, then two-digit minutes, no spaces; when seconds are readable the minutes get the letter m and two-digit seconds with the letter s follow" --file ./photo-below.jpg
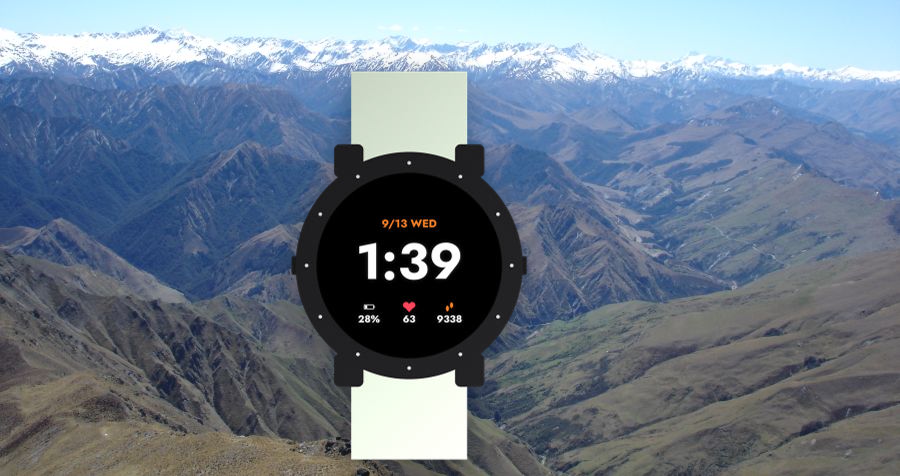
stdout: 1h39
